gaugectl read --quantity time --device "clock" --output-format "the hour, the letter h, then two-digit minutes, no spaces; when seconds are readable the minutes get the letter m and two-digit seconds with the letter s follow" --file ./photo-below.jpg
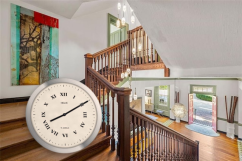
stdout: 8h10
